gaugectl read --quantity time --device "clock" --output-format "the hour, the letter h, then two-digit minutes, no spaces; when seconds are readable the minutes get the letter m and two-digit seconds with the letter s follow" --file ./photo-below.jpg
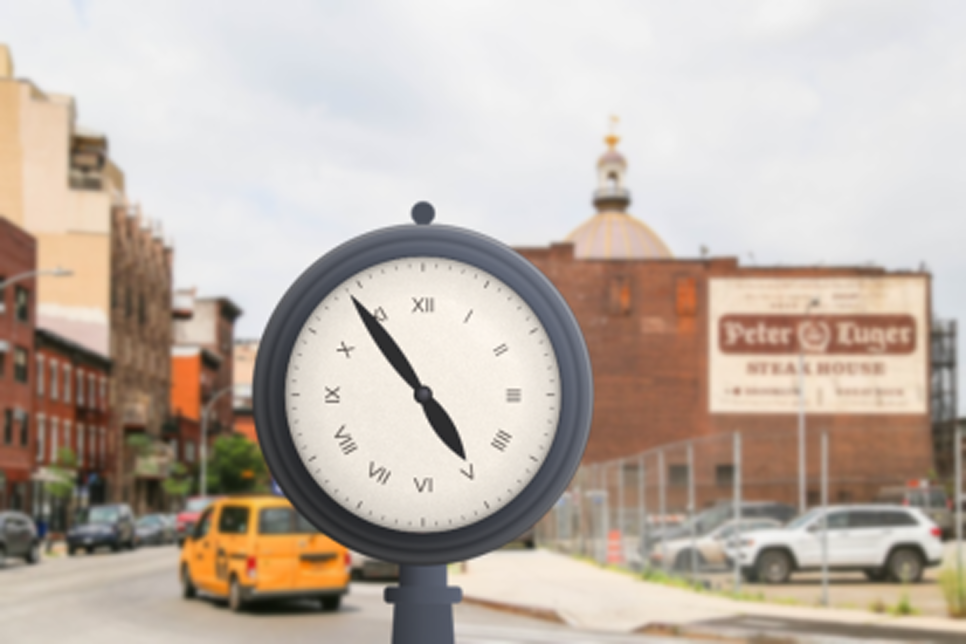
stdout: 4h54
